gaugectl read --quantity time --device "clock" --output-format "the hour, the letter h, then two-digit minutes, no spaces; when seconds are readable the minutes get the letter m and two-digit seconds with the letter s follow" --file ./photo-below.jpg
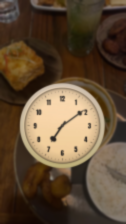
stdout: 7h09
